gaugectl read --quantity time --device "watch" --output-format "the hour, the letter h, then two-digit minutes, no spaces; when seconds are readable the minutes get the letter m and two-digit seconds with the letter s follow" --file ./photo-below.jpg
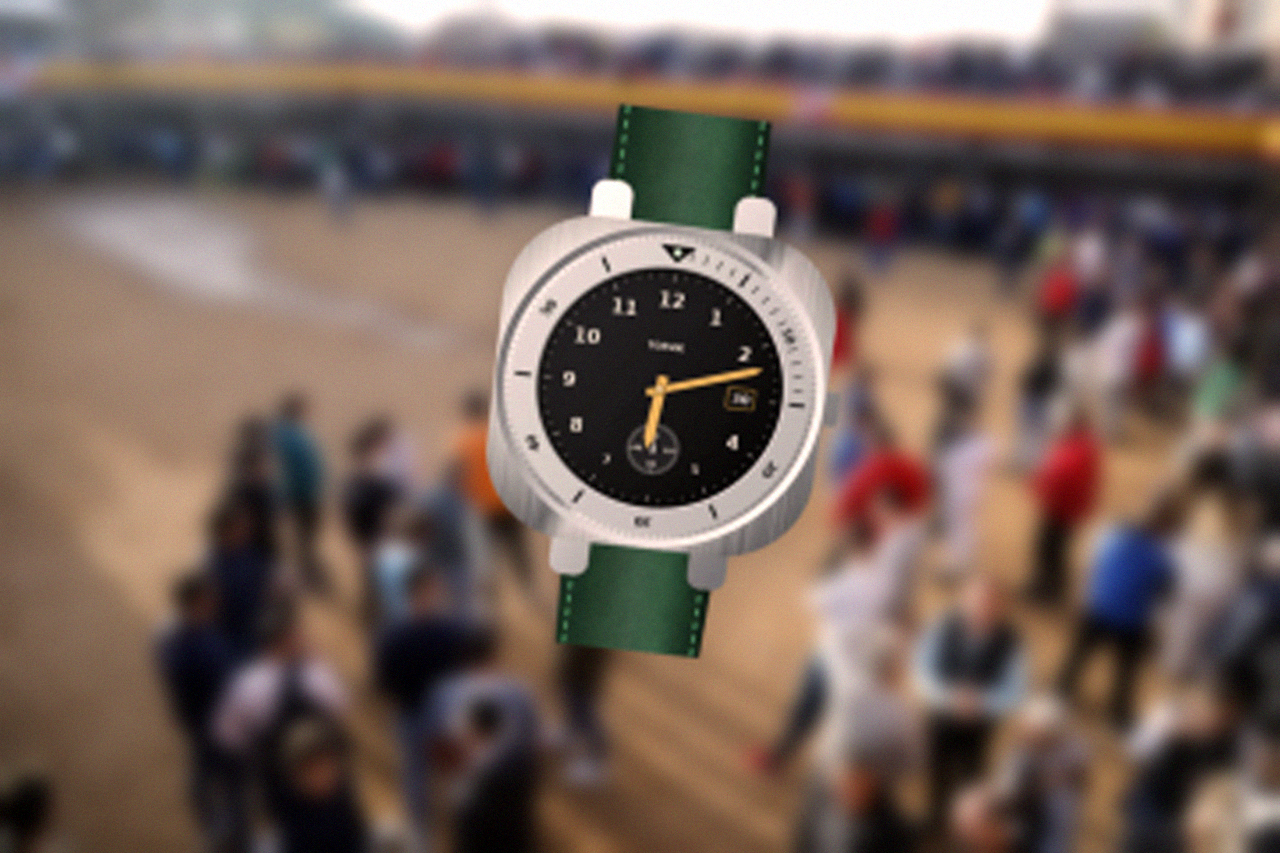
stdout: 6h12
